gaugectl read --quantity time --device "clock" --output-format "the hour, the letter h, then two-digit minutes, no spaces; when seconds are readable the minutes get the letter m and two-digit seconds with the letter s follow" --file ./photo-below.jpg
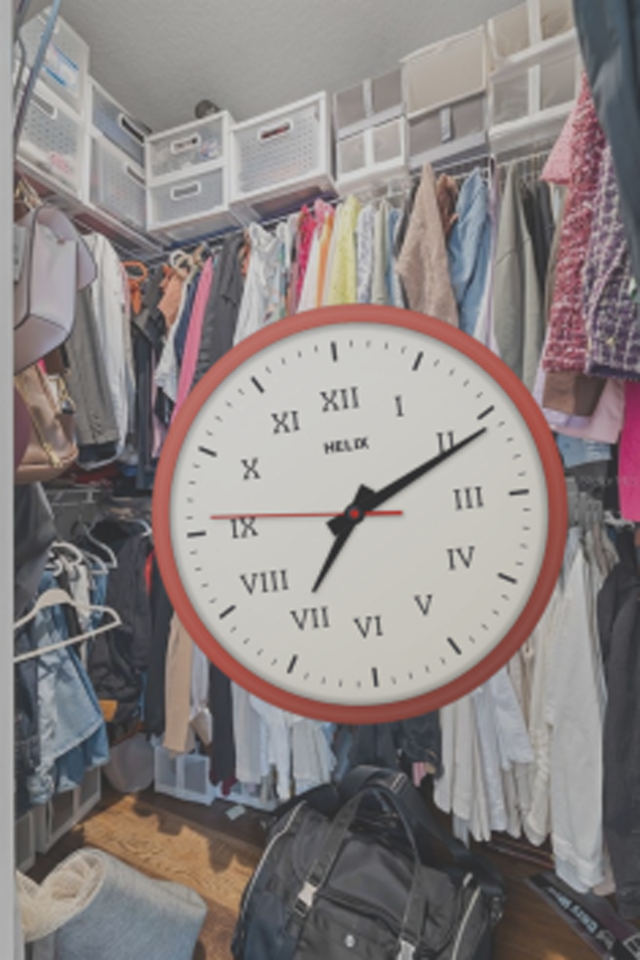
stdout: 7h10m46s
